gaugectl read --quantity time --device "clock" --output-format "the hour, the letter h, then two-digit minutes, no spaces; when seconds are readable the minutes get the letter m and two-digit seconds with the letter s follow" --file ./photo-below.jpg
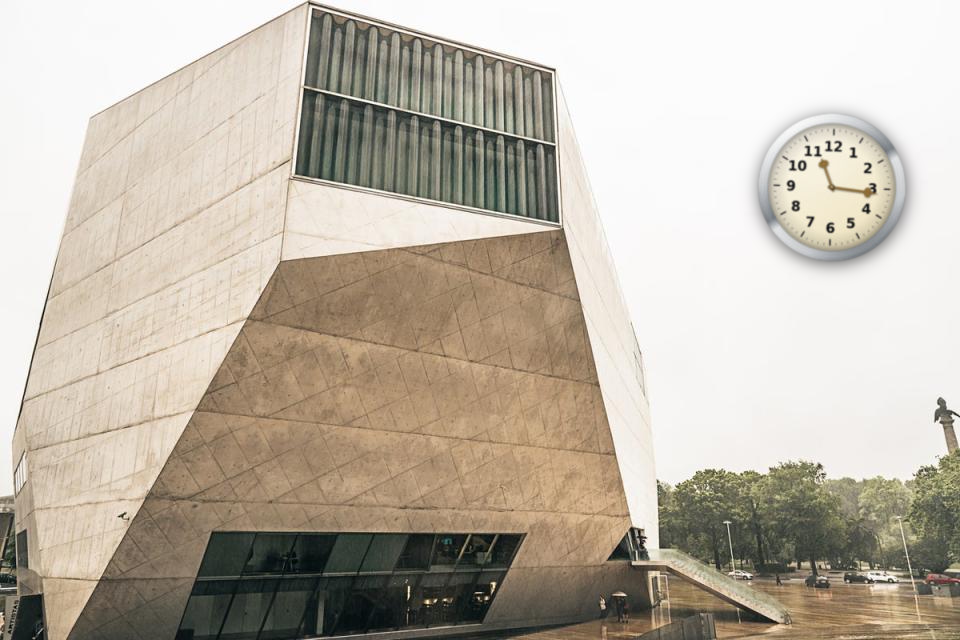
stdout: 11h16
